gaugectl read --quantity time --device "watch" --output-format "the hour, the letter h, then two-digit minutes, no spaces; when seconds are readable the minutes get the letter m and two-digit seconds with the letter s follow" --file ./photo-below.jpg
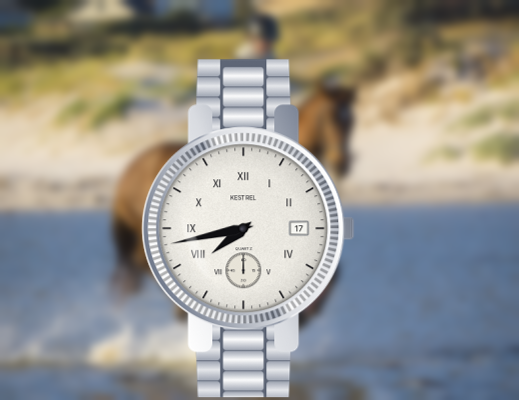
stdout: 7h43
